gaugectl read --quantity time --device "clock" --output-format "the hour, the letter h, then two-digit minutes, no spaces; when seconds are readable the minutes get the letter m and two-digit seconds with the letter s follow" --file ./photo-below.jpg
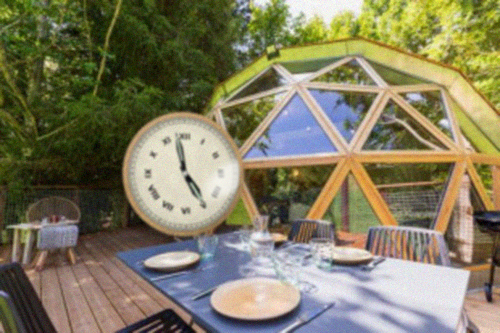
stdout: 4h58
